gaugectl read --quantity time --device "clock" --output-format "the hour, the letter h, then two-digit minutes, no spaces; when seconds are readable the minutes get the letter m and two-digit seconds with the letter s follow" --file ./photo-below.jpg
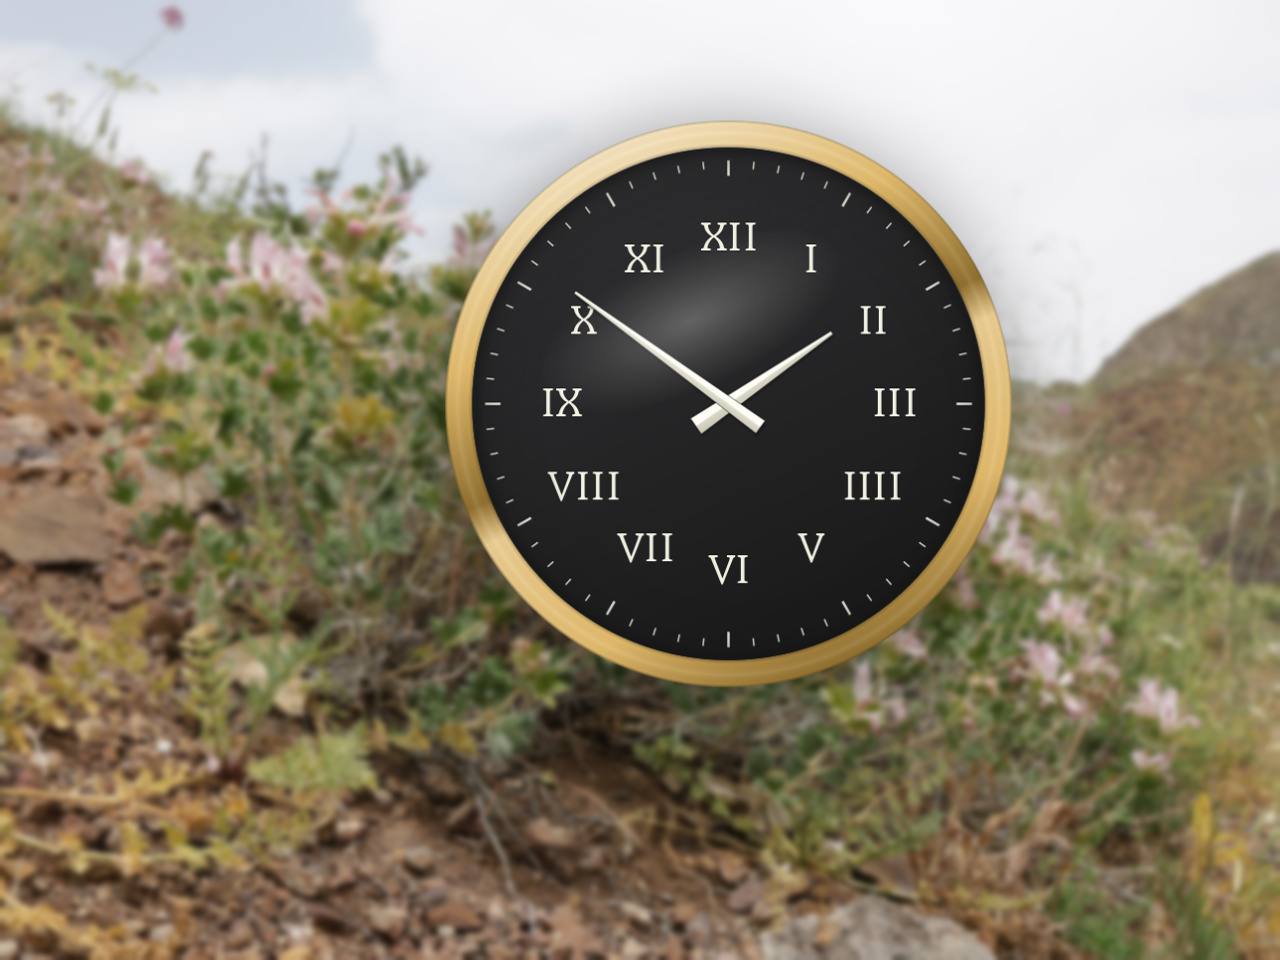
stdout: 1h51
